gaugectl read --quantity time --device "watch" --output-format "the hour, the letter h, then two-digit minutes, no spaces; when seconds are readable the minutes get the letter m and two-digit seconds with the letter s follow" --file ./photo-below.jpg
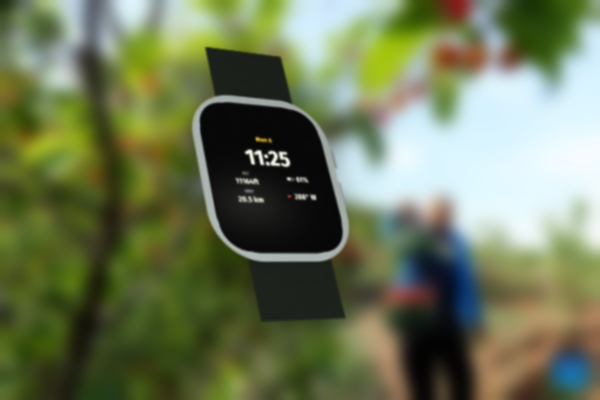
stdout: 11h25
